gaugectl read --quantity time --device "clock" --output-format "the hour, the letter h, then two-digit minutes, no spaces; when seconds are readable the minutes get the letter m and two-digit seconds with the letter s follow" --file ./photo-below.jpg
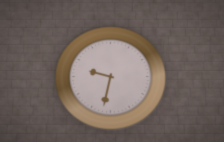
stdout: 9h32
